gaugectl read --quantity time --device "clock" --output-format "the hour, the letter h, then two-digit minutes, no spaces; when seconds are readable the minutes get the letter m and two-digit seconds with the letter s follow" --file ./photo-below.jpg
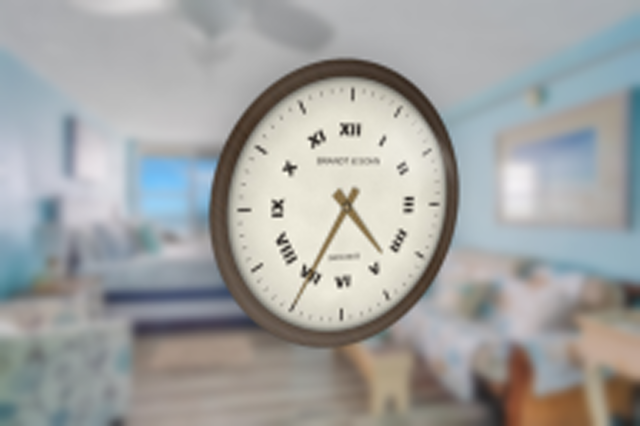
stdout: 4h35
